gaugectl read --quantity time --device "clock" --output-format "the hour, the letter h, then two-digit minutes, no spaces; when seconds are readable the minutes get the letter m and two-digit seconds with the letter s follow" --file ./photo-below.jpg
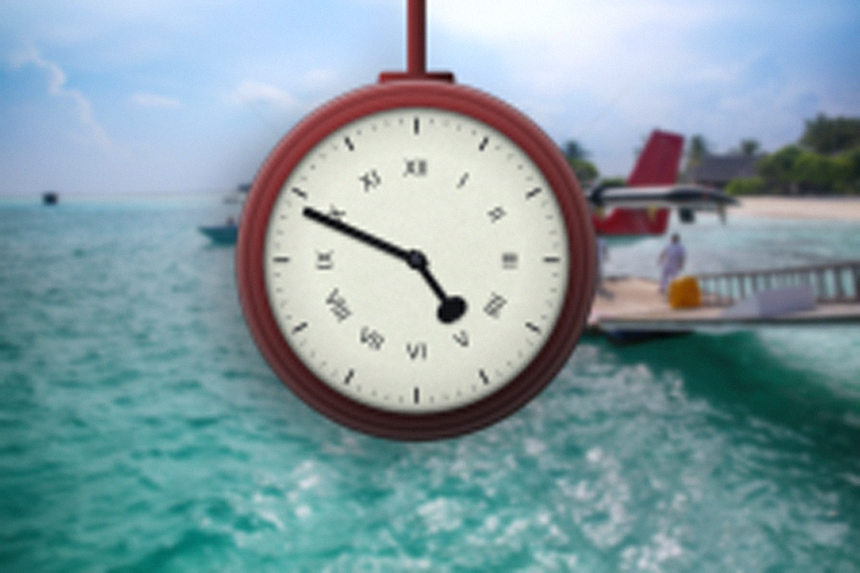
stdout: 4h49
